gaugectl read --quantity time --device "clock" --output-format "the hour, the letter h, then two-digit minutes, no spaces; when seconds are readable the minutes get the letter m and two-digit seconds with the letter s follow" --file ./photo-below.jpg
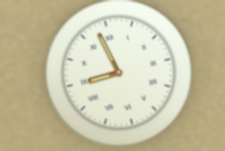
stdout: 8h58
